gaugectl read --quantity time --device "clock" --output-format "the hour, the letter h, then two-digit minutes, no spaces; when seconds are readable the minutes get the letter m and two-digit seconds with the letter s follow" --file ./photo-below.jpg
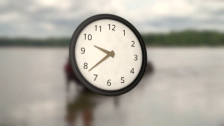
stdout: 9h38
